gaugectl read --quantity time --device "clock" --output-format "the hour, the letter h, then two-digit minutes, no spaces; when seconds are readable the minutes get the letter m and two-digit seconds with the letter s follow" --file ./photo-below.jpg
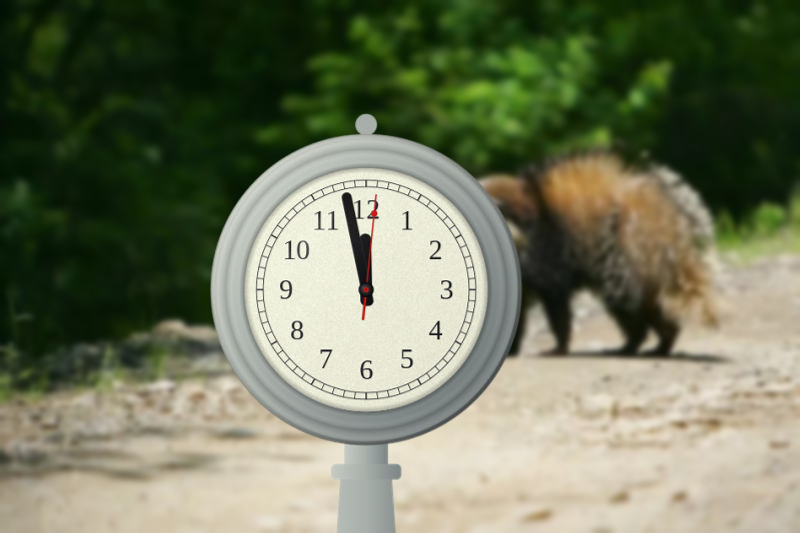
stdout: 11h58m01s
